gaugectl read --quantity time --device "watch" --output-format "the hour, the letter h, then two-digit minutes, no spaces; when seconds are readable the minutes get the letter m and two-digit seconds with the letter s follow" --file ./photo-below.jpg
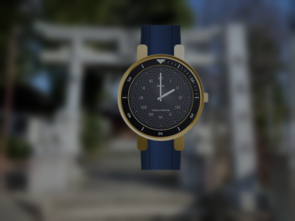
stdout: 2h00
